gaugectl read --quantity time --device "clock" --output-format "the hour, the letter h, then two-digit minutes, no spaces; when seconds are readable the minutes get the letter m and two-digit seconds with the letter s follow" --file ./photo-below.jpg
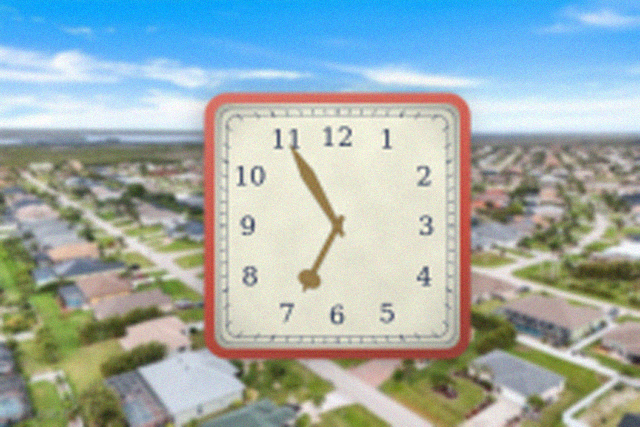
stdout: 6h55
